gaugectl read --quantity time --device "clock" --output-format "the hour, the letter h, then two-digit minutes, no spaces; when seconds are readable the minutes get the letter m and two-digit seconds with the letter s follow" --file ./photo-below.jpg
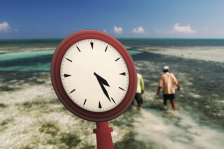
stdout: 4h26
